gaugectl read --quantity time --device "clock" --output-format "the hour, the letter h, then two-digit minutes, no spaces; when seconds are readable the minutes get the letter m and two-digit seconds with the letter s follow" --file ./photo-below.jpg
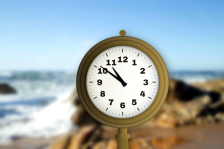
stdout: 10h51
